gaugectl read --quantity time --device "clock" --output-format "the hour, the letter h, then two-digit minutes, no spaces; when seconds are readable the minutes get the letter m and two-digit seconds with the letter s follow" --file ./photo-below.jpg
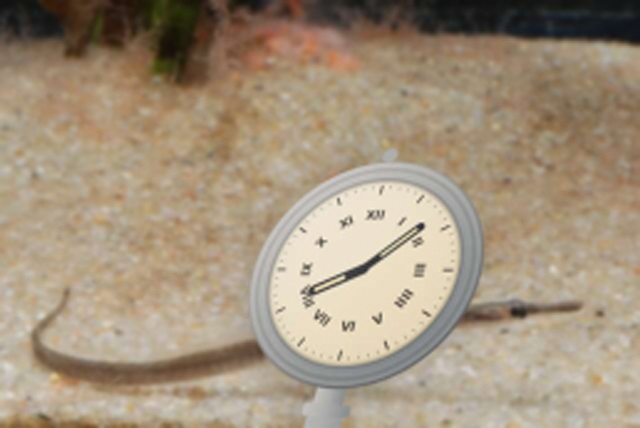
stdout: 8h08
